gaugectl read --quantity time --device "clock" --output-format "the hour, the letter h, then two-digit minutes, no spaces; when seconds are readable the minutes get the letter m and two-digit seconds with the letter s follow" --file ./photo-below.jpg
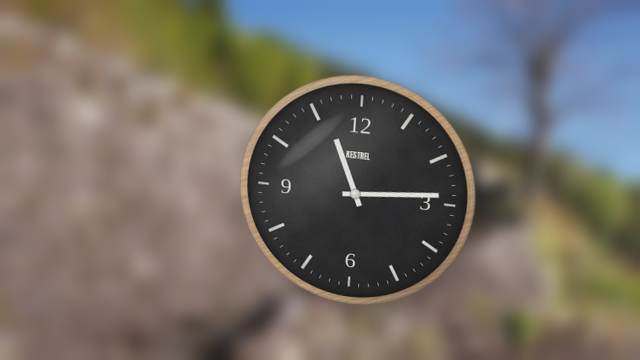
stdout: 11h14
